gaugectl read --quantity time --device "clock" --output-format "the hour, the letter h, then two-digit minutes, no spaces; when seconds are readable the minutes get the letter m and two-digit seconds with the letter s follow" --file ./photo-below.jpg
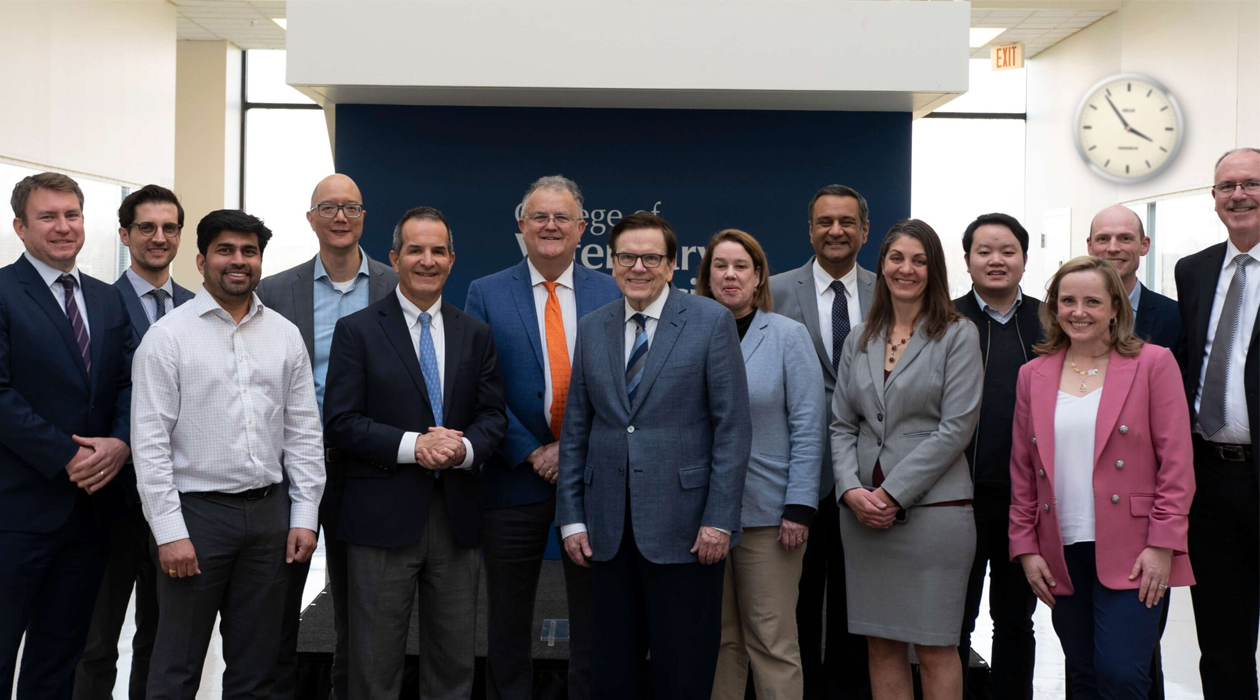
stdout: 3h54
